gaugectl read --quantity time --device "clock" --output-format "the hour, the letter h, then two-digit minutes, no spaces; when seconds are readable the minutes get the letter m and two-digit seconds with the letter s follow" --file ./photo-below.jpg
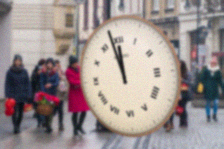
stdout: 11h58
